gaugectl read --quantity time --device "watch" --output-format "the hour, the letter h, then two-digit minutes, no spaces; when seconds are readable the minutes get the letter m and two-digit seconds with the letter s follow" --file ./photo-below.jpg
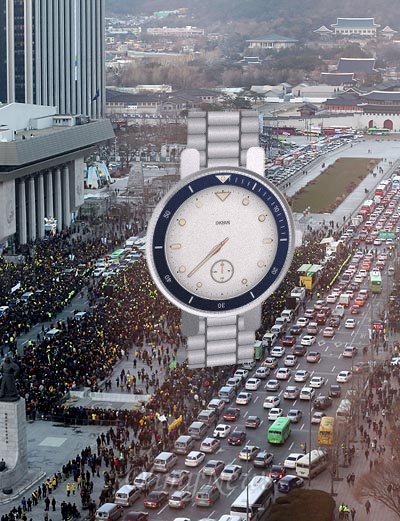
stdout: 7h38
